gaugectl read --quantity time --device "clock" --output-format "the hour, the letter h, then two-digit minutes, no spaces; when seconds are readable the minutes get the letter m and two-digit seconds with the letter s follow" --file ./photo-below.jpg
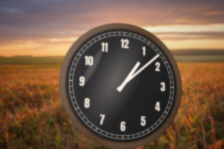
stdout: 1h08
